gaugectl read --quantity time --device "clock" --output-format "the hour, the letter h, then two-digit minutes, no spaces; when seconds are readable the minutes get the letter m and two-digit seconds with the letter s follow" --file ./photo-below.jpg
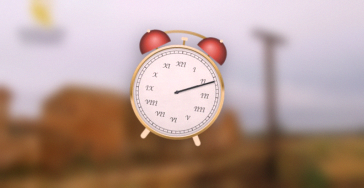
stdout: 2h11
